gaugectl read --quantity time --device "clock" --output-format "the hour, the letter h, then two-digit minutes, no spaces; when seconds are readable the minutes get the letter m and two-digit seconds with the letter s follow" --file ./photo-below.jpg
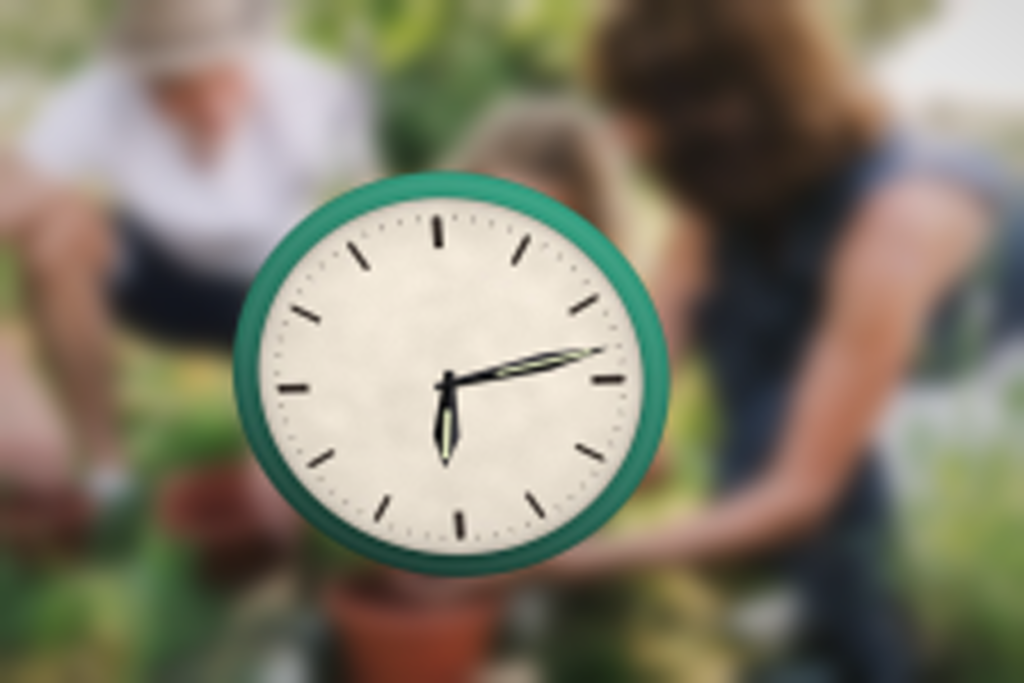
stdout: 6h13
